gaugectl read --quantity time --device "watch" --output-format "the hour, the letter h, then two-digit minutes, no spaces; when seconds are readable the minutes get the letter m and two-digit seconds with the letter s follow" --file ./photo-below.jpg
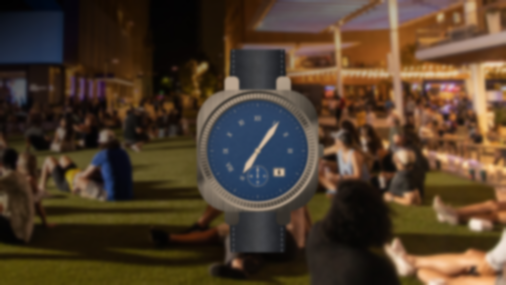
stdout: 7h06
